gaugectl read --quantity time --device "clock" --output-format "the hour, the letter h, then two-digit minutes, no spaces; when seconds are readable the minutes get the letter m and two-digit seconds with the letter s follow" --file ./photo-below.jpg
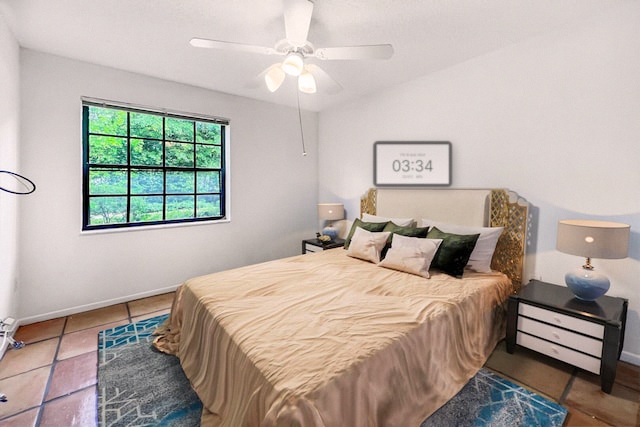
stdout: 3h34
